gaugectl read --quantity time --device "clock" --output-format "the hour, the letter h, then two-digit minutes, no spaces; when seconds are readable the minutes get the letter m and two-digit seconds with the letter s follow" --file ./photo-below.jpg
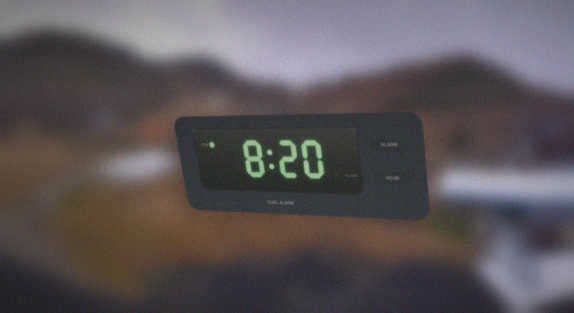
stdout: 8h20
